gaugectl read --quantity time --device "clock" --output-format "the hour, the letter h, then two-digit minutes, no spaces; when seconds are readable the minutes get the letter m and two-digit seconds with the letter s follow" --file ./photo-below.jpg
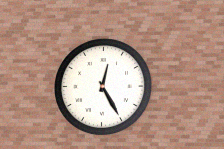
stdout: 12h25
